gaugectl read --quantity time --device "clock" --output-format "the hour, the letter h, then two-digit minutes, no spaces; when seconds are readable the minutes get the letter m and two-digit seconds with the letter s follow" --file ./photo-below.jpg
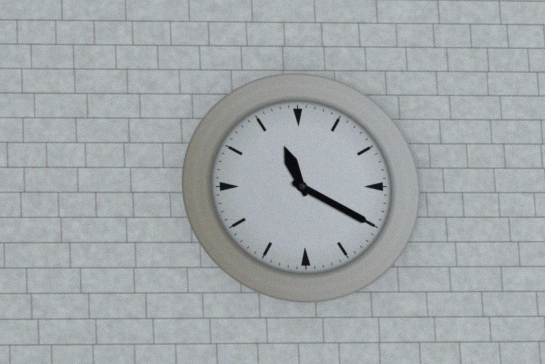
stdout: 11h20
